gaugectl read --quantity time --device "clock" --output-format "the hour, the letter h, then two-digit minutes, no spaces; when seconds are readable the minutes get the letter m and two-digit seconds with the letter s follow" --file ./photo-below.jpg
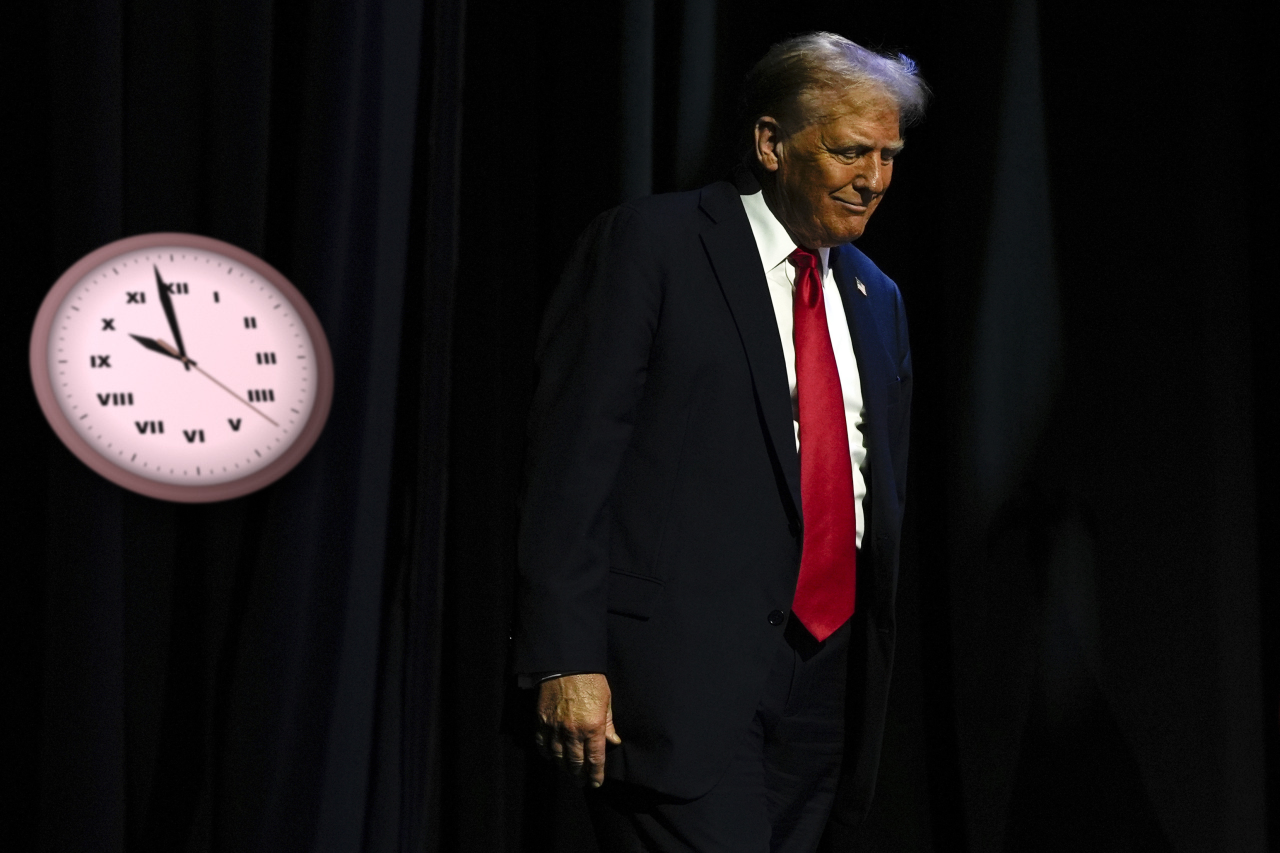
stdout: 9h58m22s
